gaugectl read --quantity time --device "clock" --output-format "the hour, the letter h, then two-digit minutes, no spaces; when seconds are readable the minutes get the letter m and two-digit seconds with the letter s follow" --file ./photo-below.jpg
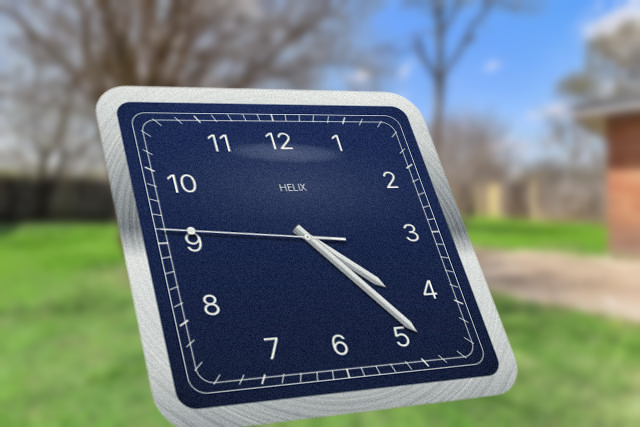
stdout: 4h23m46s
